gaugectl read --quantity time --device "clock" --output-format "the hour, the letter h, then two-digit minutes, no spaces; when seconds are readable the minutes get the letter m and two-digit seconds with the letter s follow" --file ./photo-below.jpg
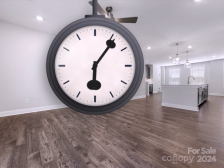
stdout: 6h06
